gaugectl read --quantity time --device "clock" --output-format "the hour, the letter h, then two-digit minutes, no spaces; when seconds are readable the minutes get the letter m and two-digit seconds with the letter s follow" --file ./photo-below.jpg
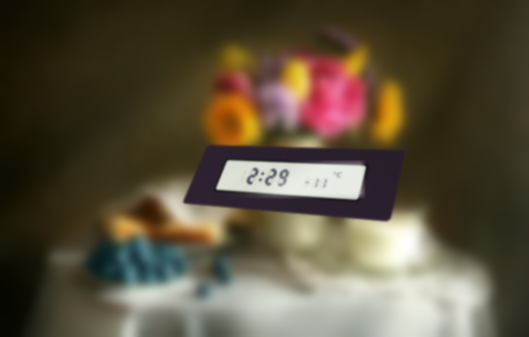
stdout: 2h29
